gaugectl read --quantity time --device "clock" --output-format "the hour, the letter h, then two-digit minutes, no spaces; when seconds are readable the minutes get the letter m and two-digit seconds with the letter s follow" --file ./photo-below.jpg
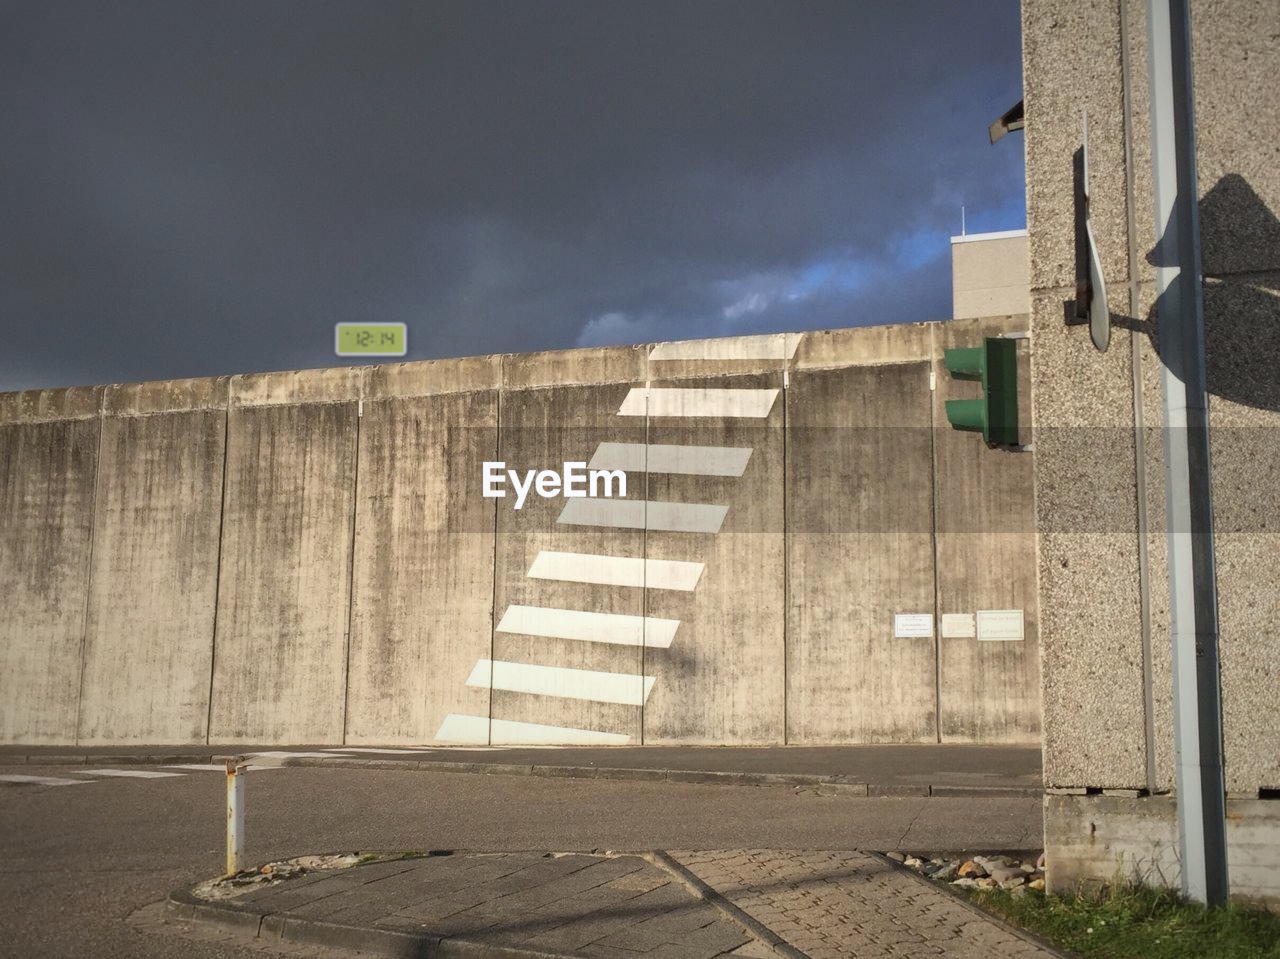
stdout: 12h14
